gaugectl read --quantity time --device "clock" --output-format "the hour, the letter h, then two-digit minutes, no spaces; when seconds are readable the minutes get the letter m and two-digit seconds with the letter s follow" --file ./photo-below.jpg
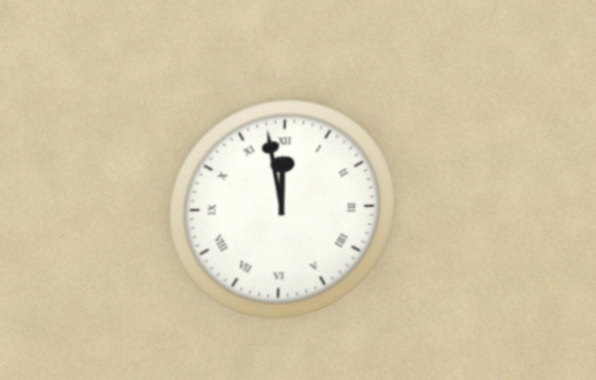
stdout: 11h58
